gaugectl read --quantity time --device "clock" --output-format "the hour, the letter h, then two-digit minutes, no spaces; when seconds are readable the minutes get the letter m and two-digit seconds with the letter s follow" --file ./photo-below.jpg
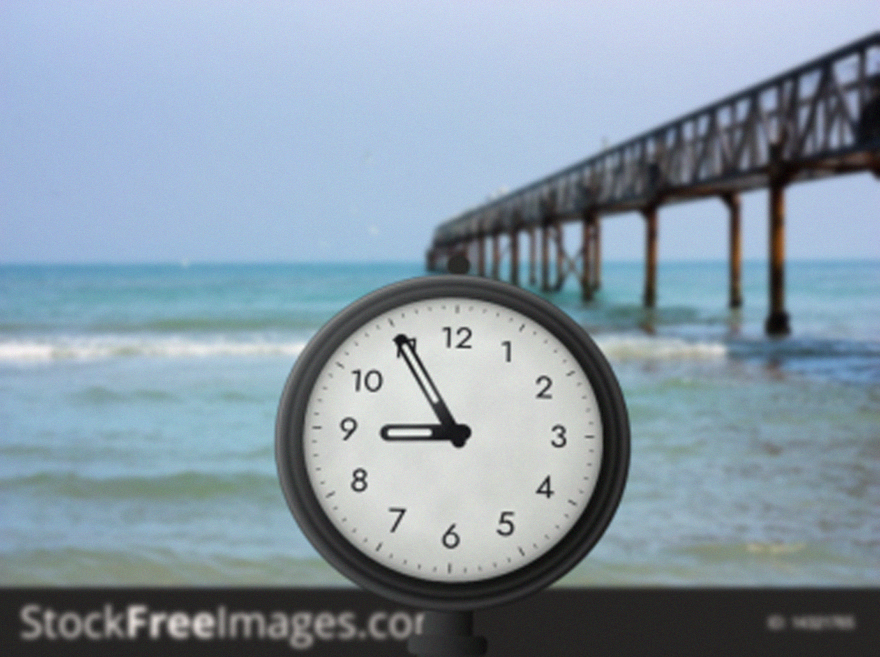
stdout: 8h55
